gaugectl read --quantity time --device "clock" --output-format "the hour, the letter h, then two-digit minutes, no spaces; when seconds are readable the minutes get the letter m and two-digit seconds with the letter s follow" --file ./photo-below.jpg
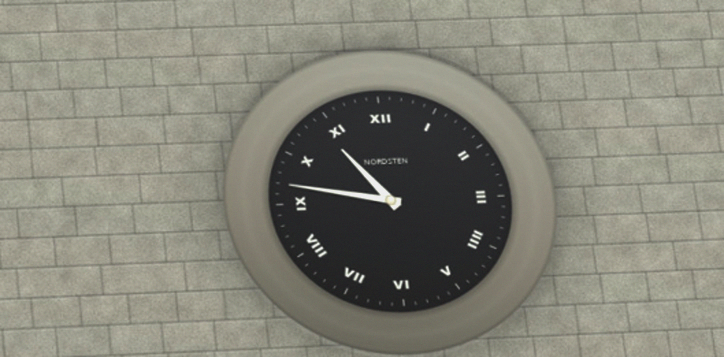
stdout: 10h47
